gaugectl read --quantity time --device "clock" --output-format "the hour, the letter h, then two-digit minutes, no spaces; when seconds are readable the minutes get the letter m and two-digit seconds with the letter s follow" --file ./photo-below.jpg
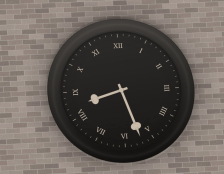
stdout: 8h27
